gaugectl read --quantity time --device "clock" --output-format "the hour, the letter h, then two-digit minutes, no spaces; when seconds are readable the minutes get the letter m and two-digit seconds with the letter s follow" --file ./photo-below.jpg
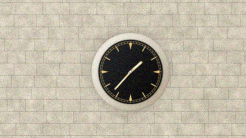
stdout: 1h37
